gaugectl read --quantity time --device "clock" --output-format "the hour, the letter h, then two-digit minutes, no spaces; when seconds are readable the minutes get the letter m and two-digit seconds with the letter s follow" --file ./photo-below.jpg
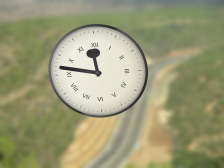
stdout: 11h47
